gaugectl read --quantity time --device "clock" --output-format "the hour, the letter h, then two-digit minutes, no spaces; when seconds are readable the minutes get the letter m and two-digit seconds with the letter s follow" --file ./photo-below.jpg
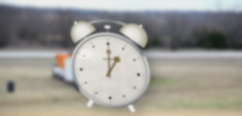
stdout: 1h00
